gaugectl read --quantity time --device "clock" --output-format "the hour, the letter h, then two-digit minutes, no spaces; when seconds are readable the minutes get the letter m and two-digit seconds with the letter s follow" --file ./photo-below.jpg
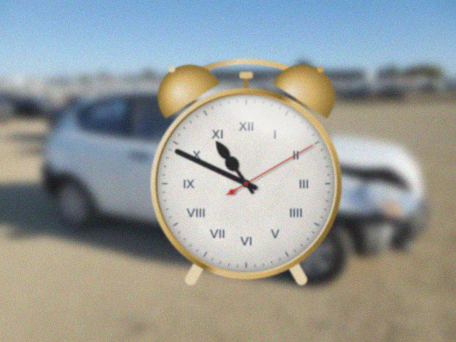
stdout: 10h49m10s
